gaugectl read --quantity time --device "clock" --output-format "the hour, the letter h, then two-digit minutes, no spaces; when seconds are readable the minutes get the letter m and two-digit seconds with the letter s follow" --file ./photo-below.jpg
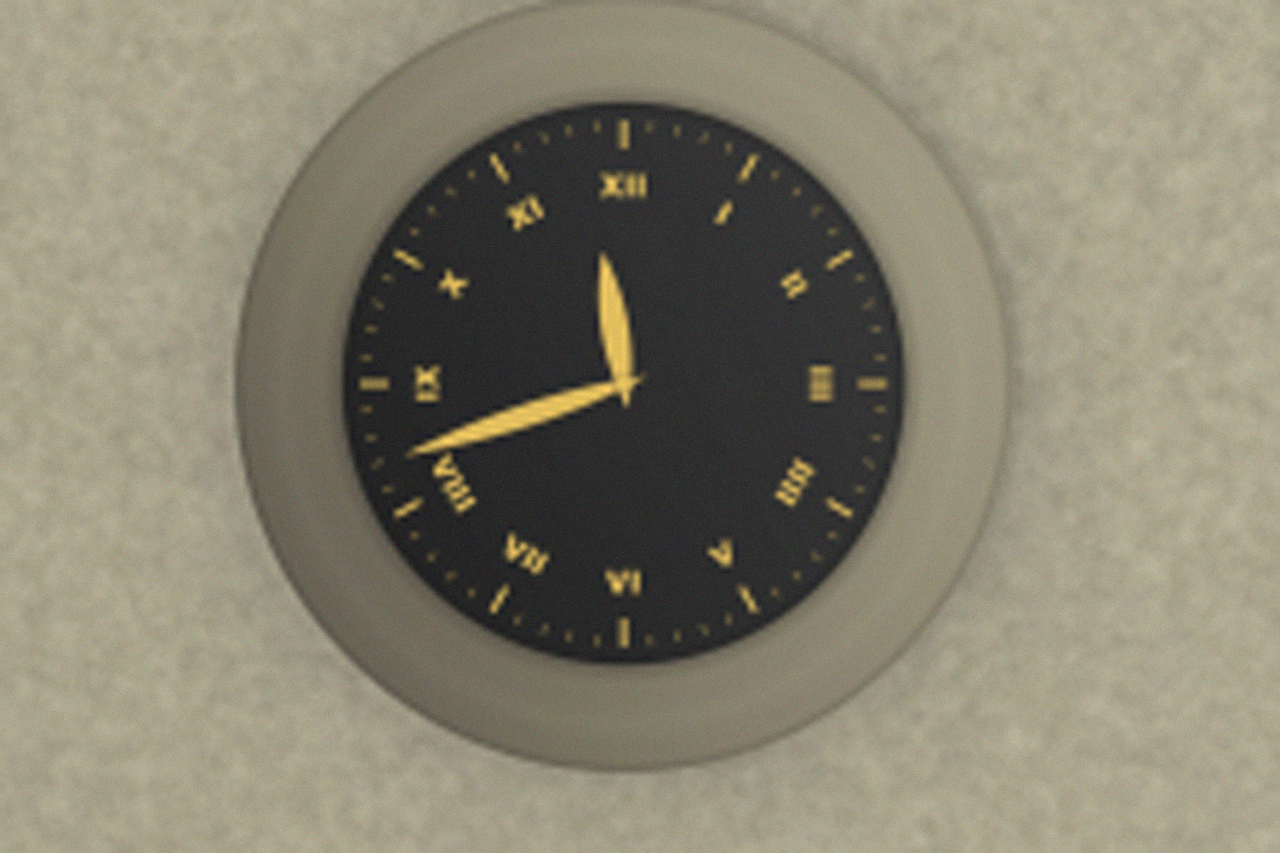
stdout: 11h42
